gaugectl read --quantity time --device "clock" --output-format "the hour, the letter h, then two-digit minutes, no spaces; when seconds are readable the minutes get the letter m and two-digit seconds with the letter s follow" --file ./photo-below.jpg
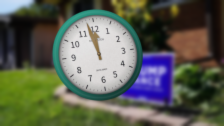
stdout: 11h58
